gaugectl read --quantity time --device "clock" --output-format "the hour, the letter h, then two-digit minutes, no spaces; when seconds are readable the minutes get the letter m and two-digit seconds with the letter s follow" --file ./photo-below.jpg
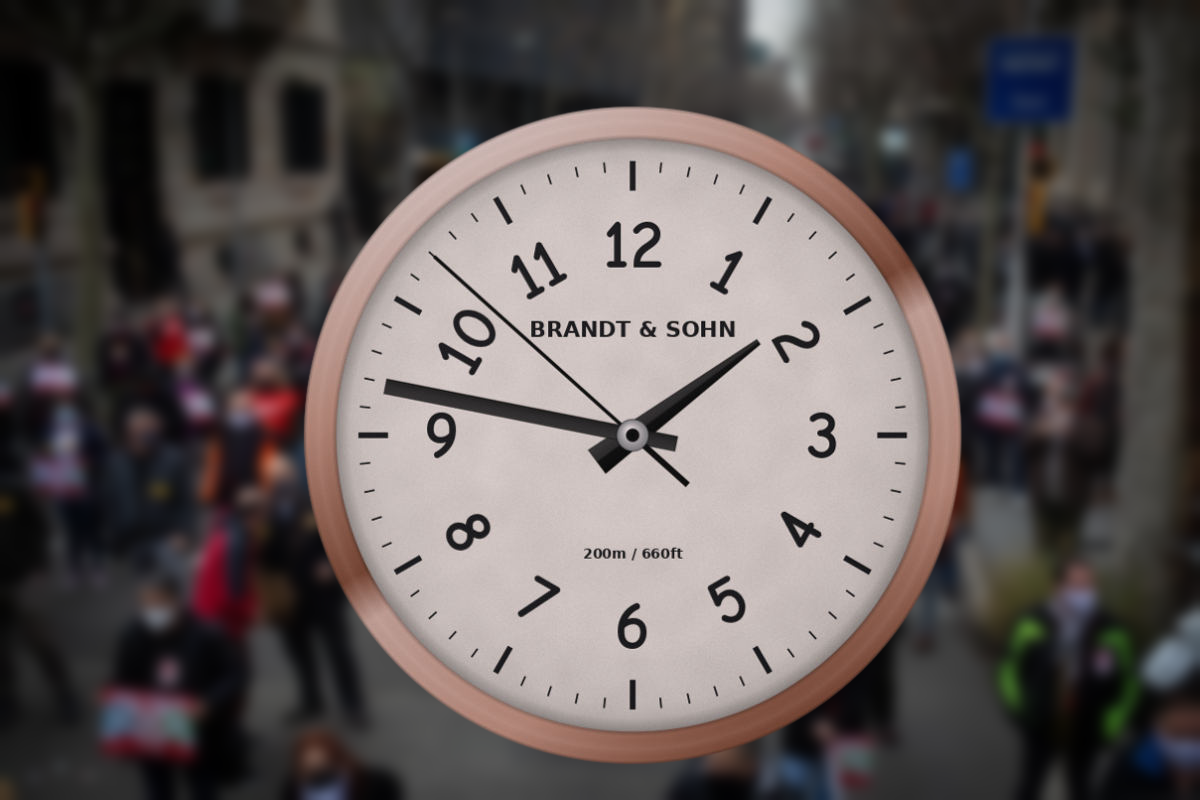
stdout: 1h46m52s
